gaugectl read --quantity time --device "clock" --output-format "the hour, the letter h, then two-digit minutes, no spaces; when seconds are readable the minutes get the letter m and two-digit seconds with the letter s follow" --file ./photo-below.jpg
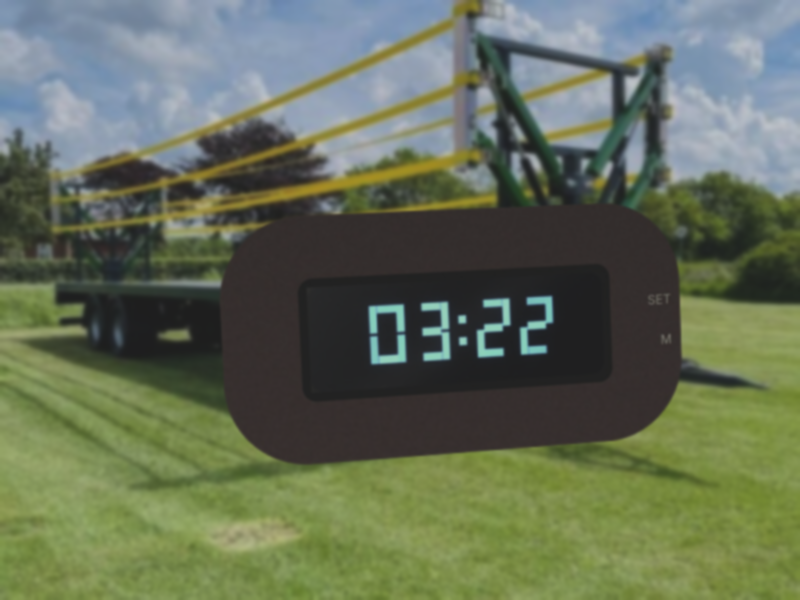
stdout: 3h22
